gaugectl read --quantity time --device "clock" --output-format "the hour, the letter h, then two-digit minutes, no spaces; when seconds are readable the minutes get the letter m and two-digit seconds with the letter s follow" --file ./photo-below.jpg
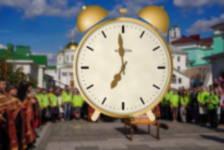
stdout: 6h59
